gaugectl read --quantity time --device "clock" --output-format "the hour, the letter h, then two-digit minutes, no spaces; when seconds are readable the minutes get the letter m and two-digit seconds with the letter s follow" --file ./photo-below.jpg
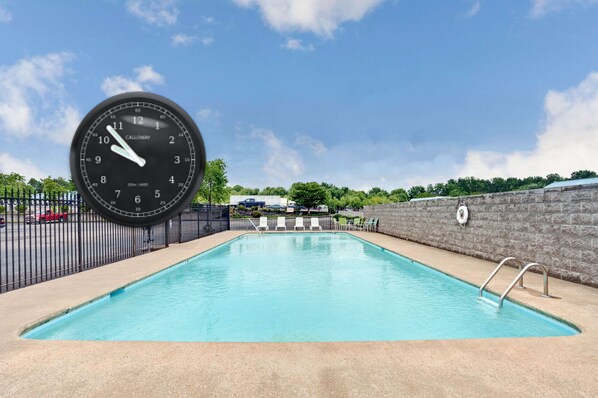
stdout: 9h53
